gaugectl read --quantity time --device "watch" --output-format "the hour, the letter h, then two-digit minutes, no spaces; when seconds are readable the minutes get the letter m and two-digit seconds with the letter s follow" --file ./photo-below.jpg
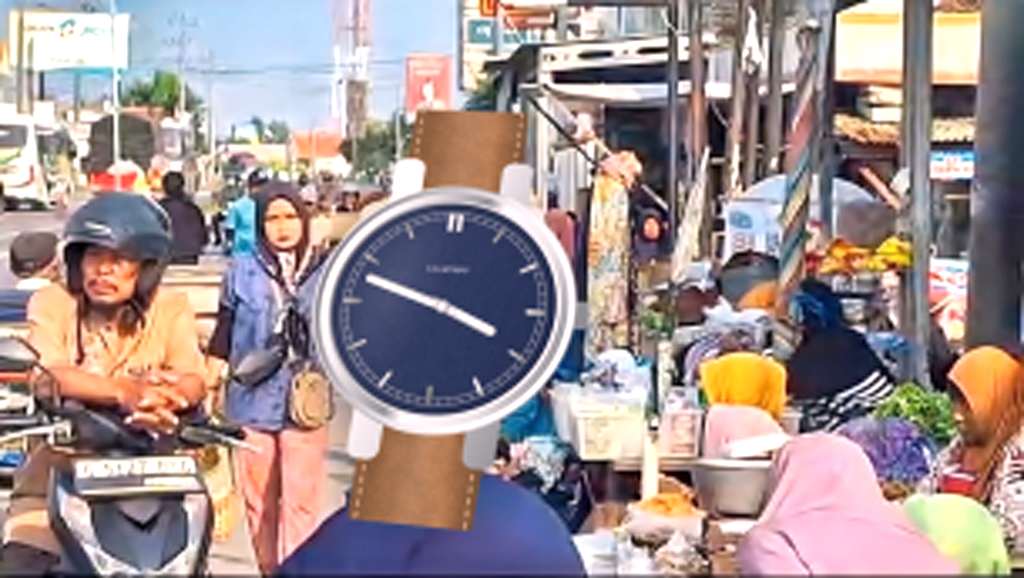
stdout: 3h48
